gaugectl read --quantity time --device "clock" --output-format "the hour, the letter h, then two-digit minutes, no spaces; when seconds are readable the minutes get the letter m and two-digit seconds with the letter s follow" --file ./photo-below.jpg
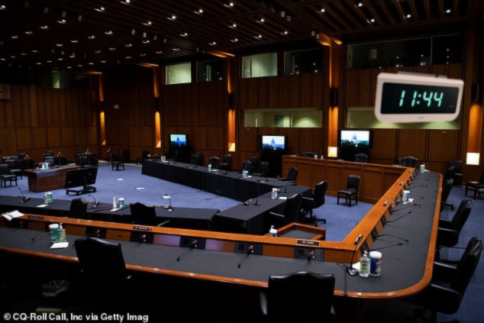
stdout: 11h44
